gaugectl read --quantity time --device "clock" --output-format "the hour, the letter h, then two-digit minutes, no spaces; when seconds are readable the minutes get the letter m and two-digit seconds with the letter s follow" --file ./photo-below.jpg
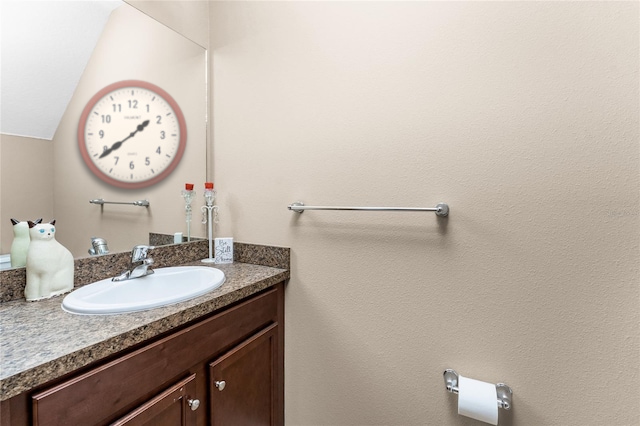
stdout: 1h39
